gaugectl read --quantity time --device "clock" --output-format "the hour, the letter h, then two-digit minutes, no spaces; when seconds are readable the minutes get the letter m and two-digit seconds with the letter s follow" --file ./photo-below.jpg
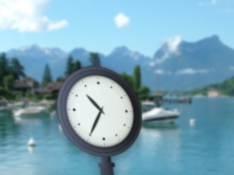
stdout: 10h35
